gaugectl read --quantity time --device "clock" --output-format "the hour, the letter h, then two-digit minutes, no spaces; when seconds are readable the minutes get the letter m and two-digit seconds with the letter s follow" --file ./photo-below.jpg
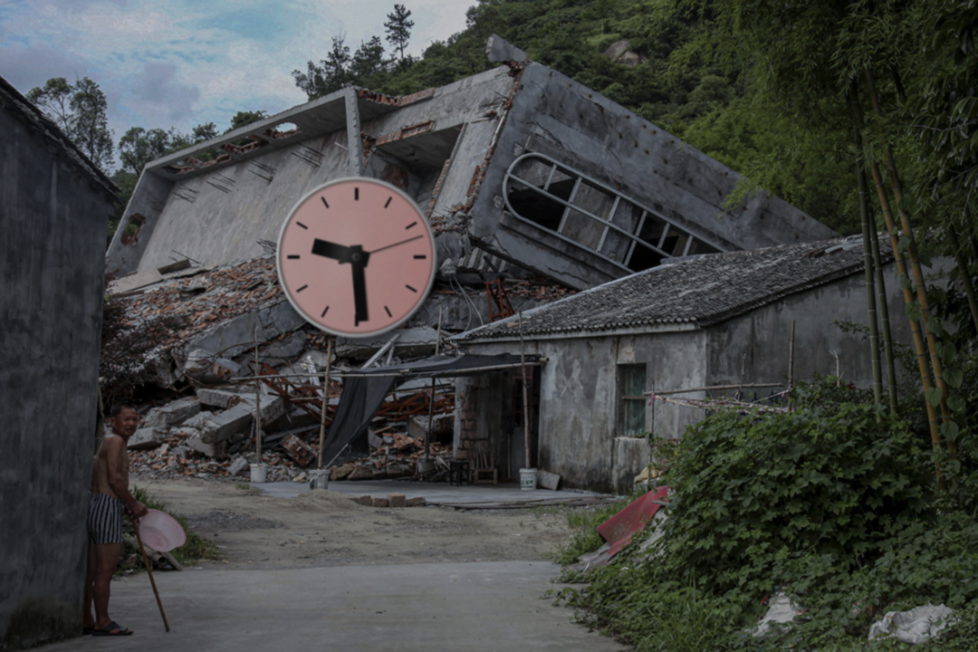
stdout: 9h29m12s
